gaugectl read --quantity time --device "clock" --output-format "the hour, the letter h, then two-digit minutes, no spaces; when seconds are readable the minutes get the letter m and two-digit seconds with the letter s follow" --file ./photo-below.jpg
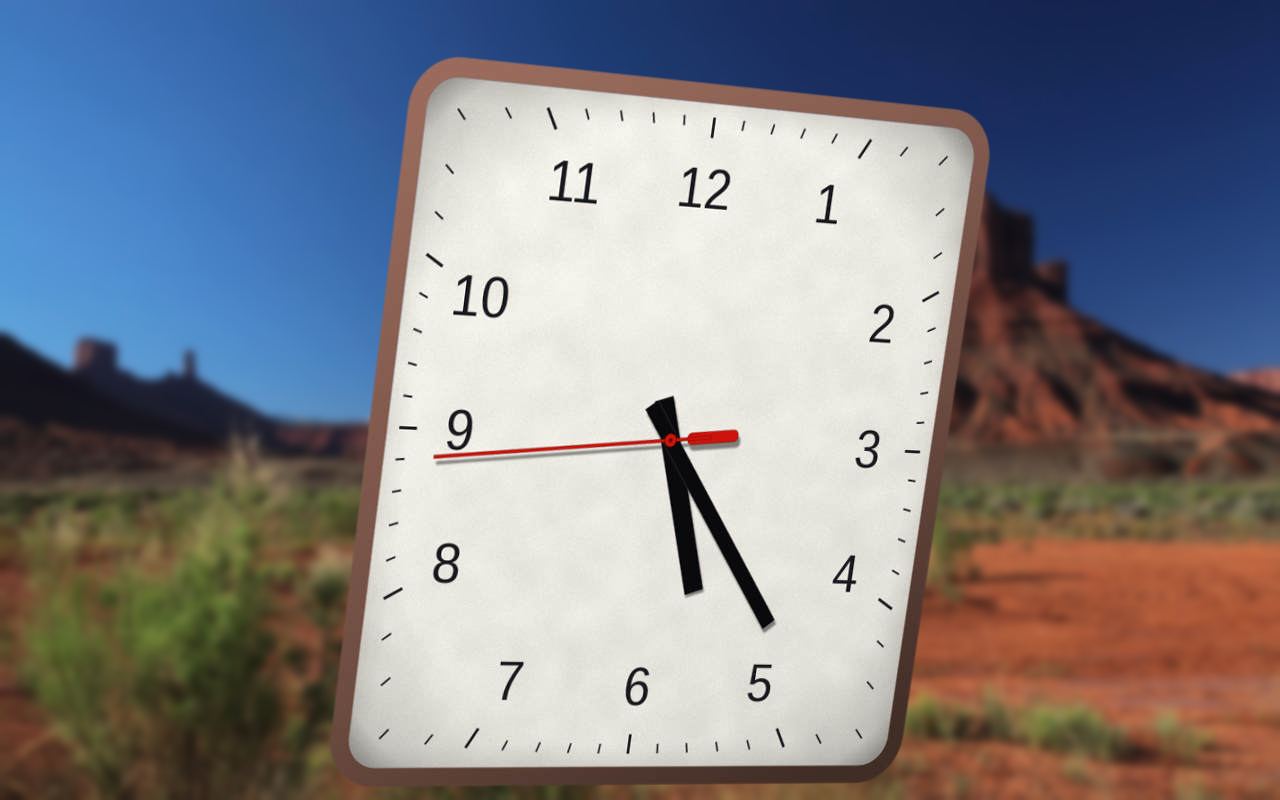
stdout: 5h23m44s
